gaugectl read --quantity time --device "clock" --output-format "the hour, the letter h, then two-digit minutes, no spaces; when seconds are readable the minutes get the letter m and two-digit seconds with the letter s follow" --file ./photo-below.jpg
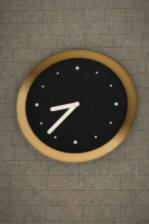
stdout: 8h37
